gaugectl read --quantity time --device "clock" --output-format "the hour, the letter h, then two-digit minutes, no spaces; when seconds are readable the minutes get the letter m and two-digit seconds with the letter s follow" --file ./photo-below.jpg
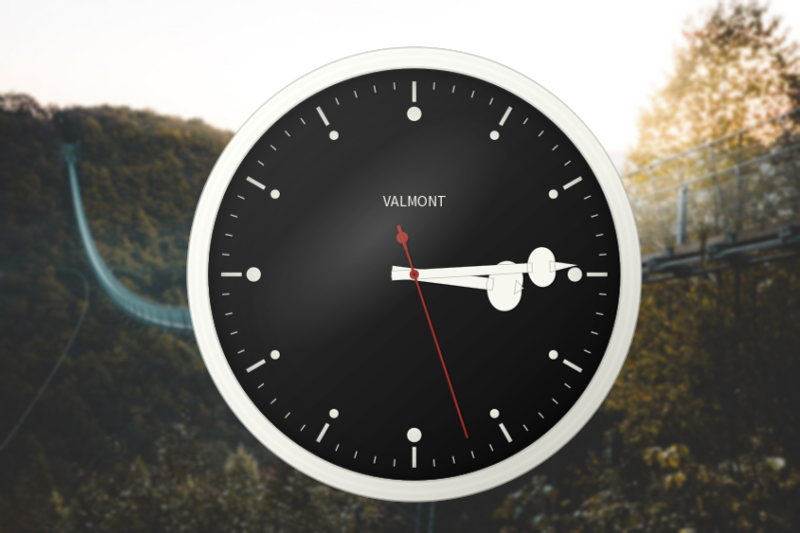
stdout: 3h14m27s
